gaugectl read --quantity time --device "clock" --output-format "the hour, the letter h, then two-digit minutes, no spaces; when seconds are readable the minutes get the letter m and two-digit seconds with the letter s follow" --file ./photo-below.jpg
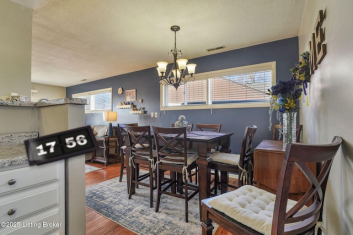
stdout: 17h56
